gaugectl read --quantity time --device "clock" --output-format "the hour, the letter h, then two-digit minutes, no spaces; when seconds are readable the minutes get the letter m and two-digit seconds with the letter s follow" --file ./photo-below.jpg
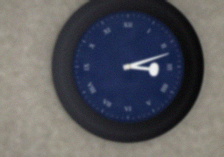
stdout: 3h12
